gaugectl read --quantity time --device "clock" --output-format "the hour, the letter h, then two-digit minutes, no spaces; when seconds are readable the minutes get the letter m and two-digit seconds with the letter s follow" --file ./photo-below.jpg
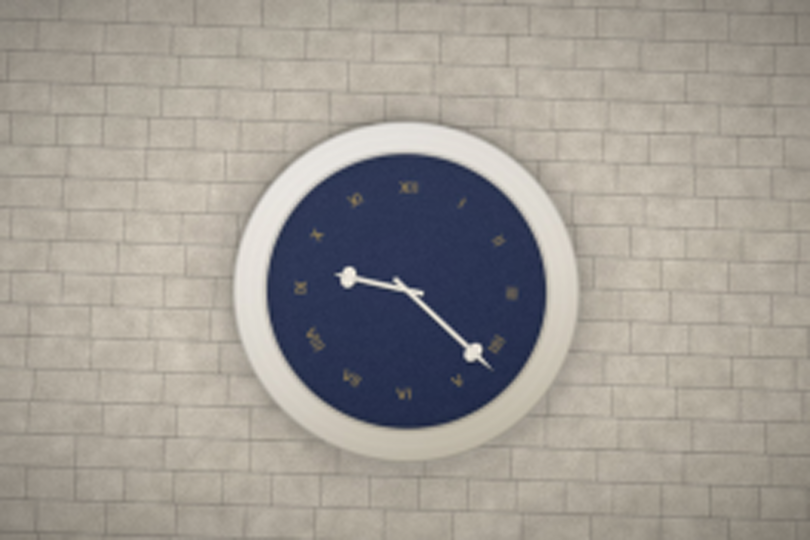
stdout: 9h22
